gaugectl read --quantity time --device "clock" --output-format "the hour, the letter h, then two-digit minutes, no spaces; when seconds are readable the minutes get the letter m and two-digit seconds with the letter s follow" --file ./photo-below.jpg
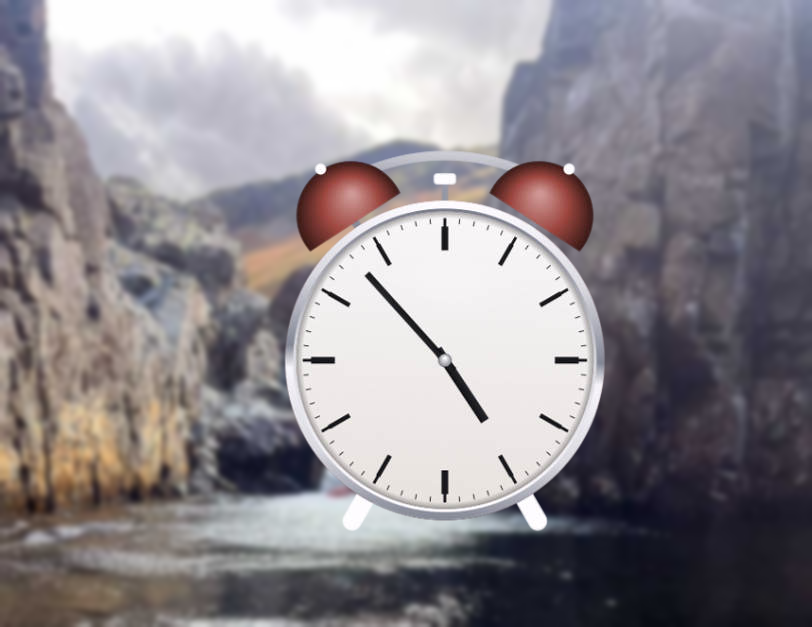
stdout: 4h53
